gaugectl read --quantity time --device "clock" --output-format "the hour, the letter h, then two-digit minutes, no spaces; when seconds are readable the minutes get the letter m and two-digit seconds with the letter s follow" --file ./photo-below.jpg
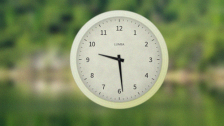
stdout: 9h29
